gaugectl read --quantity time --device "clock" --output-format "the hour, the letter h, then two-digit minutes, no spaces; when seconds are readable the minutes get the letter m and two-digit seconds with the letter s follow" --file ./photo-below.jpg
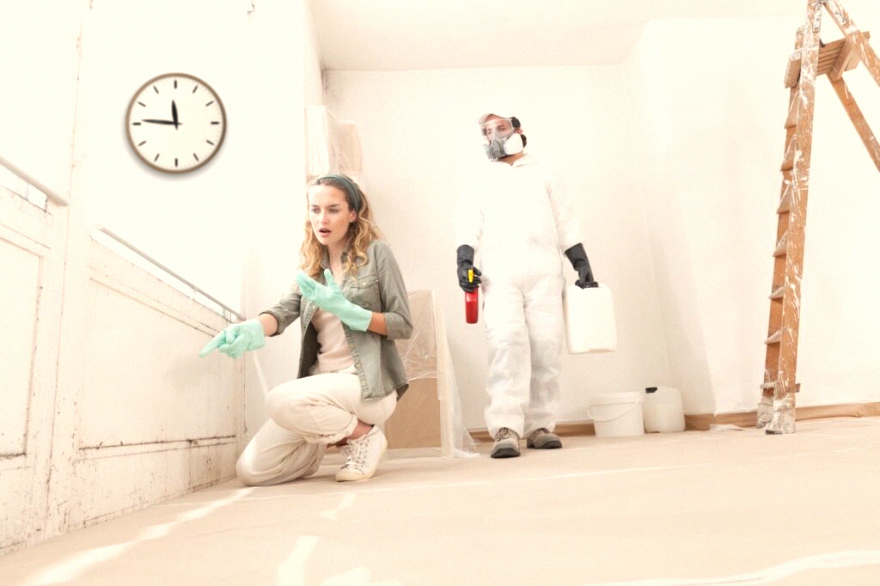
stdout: 11h46
